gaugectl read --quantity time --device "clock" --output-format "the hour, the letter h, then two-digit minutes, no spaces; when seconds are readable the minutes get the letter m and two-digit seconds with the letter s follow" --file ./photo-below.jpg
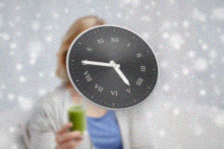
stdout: 4h45
